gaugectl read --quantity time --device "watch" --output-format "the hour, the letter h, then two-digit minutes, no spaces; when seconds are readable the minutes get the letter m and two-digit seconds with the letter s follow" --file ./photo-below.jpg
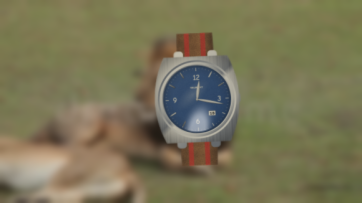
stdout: 12h17
